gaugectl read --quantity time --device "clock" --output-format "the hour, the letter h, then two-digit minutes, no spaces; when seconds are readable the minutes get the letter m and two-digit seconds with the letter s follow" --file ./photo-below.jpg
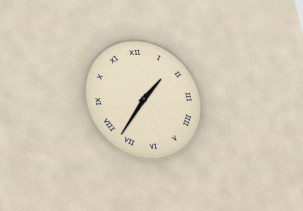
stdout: 1h37
